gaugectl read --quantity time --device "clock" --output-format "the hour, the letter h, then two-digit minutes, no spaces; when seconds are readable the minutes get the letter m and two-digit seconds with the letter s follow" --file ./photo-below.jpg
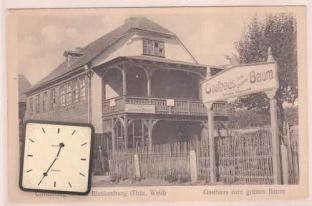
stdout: 12h35
